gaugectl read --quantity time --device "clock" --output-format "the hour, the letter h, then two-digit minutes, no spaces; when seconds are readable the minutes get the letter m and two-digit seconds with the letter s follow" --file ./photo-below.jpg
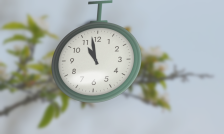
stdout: 10h58
